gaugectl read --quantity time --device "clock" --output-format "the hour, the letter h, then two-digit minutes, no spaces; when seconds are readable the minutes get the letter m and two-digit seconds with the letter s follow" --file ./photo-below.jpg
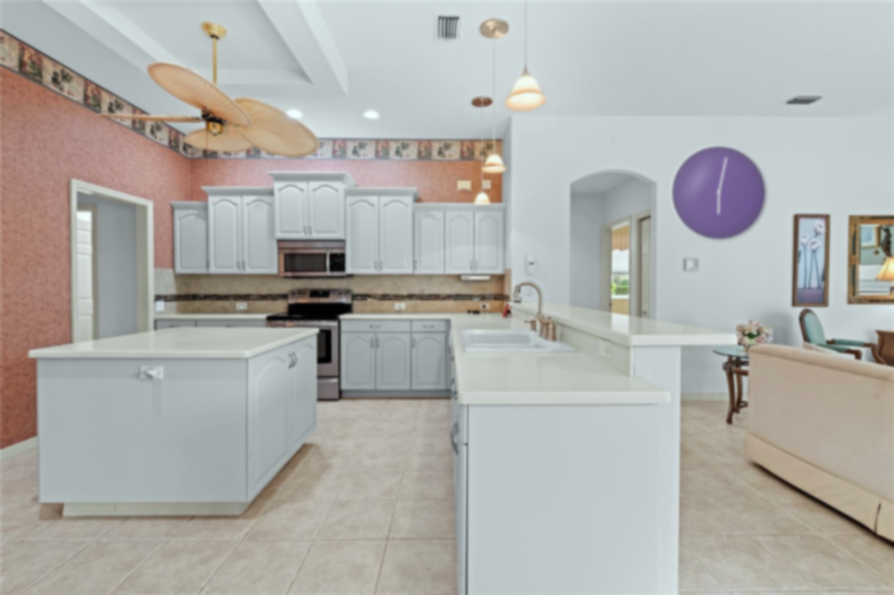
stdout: 6h02
